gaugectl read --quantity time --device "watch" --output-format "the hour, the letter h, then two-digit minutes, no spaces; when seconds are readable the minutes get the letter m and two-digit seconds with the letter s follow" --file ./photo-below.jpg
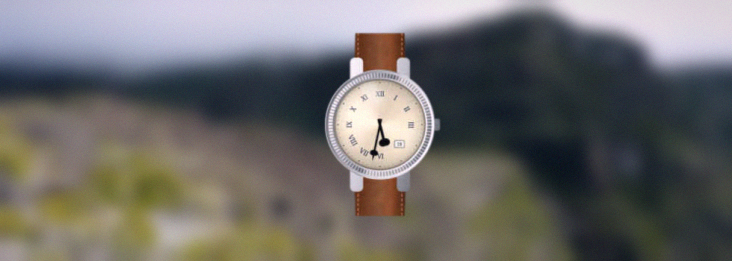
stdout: 5h32
